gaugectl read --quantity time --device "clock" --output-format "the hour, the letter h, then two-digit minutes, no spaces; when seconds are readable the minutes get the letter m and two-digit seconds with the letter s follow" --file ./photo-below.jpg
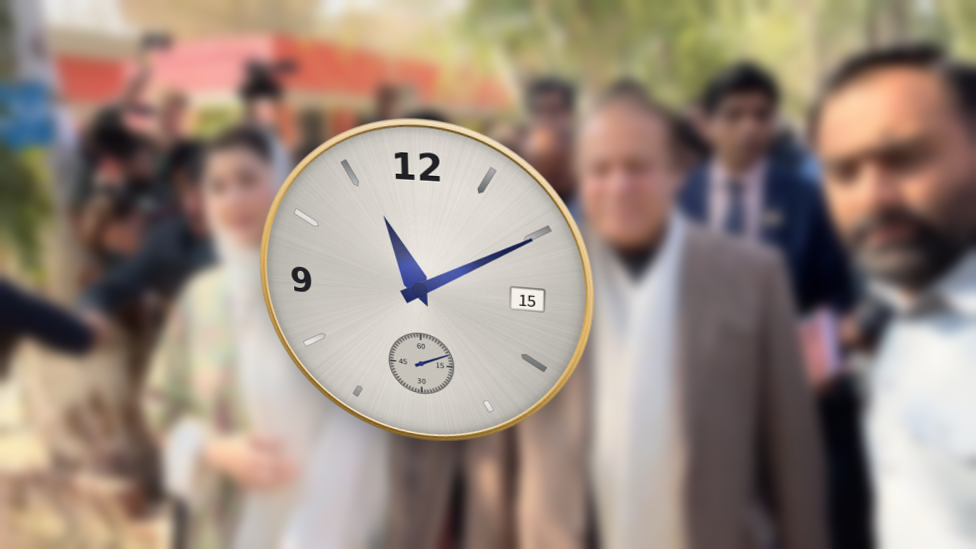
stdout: 11h10m11s
